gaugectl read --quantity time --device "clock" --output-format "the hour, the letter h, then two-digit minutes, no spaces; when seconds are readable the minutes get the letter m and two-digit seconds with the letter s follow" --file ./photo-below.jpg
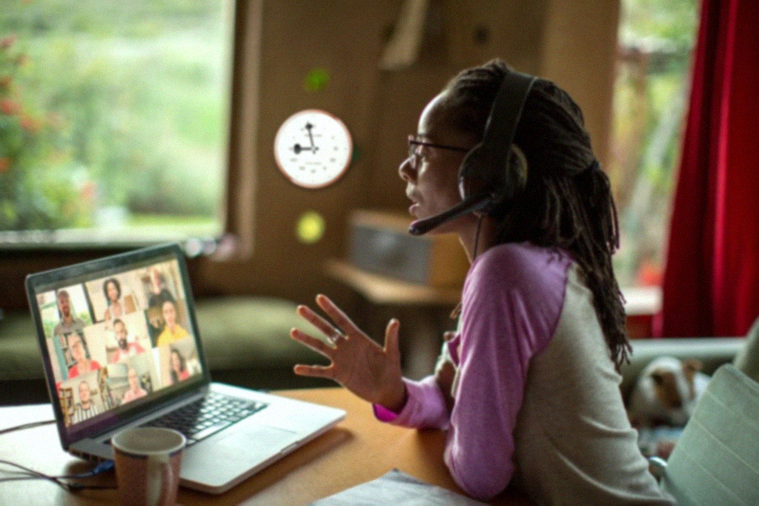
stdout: 8h58
